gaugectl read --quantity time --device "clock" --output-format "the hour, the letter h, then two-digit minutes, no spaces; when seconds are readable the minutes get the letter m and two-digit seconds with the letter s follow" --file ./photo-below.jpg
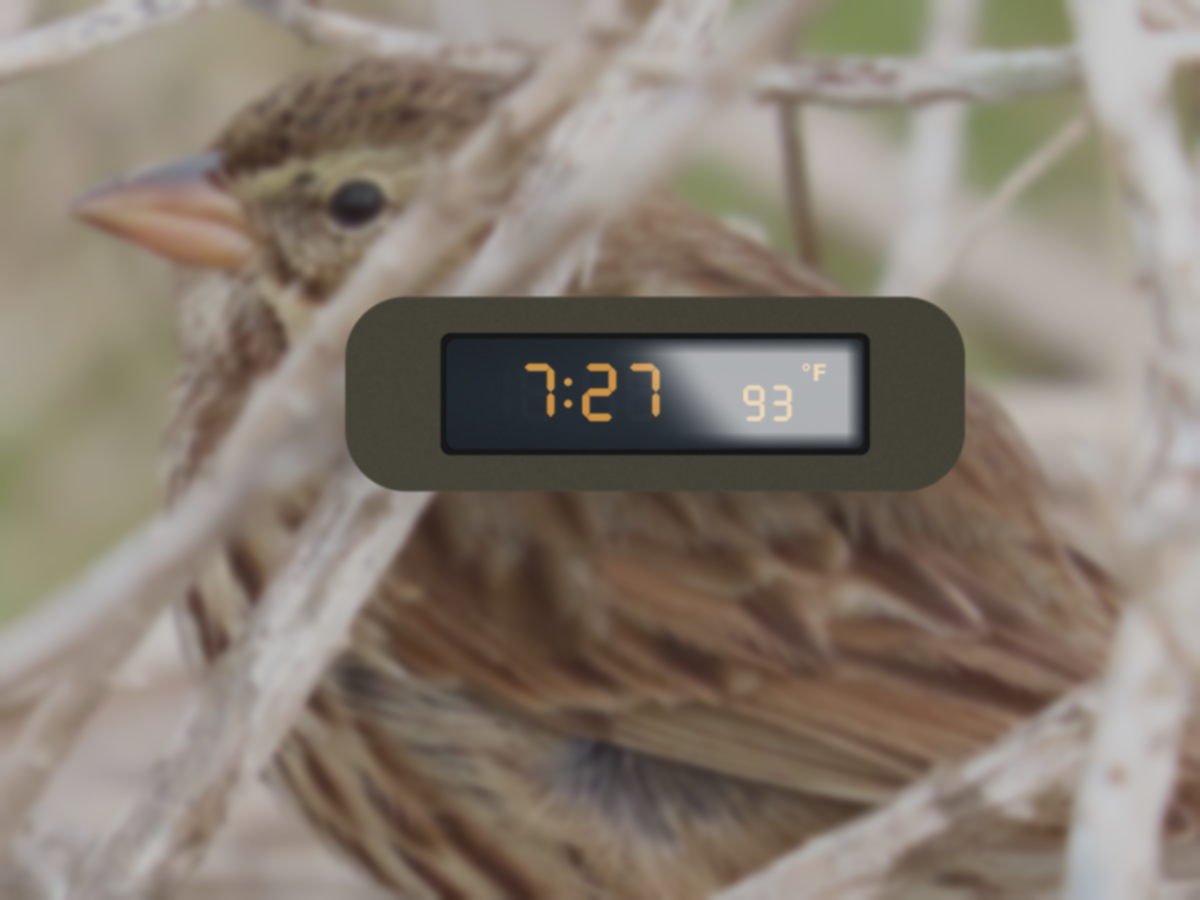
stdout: 7h27
